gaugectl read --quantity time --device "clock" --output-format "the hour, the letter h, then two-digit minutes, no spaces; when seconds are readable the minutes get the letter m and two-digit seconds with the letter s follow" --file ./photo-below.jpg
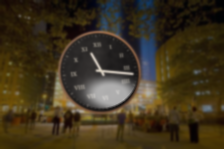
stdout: 11h17
